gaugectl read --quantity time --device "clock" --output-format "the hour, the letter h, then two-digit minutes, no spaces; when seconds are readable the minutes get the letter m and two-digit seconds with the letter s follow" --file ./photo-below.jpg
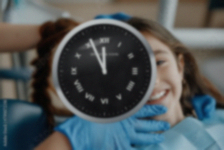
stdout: 11h56
